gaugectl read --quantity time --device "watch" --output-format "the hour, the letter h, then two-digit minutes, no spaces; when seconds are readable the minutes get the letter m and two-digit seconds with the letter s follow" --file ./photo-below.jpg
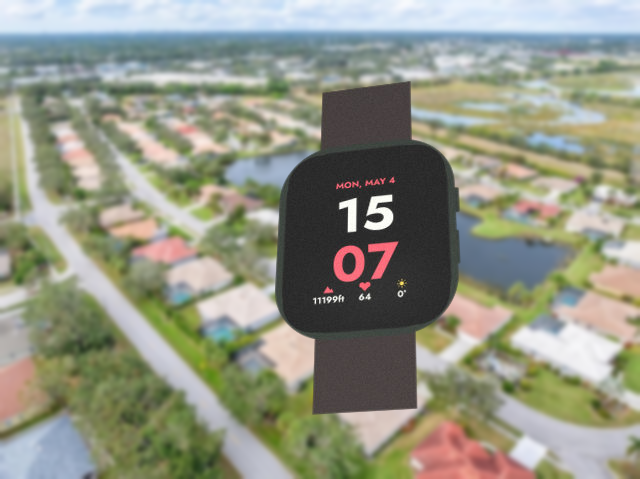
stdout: 15h07
